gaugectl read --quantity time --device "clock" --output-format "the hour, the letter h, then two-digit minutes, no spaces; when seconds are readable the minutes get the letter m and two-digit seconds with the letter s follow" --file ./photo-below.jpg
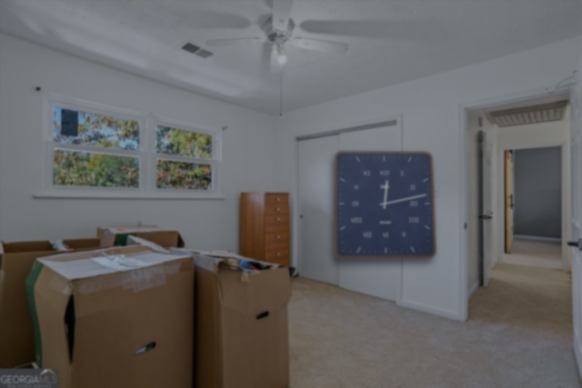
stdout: 12h13
